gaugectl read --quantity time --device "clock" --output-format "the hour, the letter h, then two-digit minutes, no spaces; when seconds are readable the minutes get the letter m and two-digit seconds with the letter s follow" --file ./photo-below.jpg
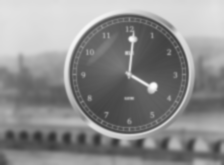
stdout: 4h01
